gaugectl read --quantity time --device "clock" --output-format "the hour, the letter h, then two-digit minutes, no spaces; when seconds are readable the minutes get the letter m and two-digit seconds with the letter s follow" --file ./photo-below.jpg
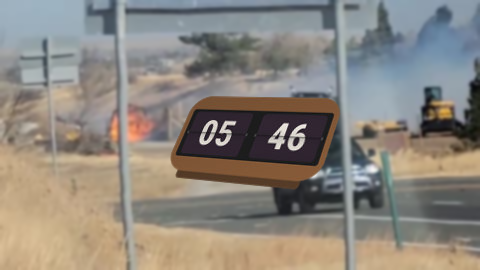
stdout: 5h46
